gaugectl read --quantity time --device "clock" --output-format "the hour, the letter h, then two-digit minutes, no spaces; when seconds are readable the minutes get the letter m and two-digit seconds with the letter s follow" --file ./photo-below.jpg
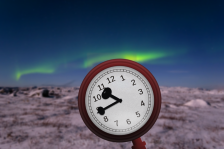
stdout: 10h44
